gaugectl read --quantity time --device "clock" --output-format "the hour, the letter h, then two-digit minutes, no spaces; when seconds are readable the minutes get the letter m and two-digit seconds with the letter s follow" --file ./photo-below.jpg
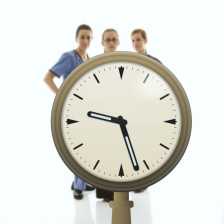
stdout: 9h27
